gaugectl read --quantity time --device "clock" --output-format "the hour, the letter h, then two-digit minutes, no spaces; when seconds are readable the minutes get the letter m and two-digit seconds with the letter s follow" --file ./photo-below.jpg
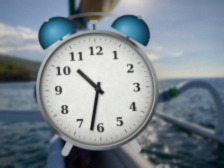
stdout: 10h32
